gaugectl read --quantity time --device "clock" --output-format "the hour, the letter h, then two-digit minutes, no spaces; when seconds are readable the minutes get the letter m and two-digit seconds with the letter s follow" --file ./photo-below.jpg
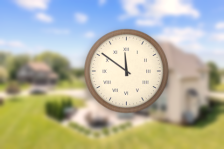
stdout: 11h51
